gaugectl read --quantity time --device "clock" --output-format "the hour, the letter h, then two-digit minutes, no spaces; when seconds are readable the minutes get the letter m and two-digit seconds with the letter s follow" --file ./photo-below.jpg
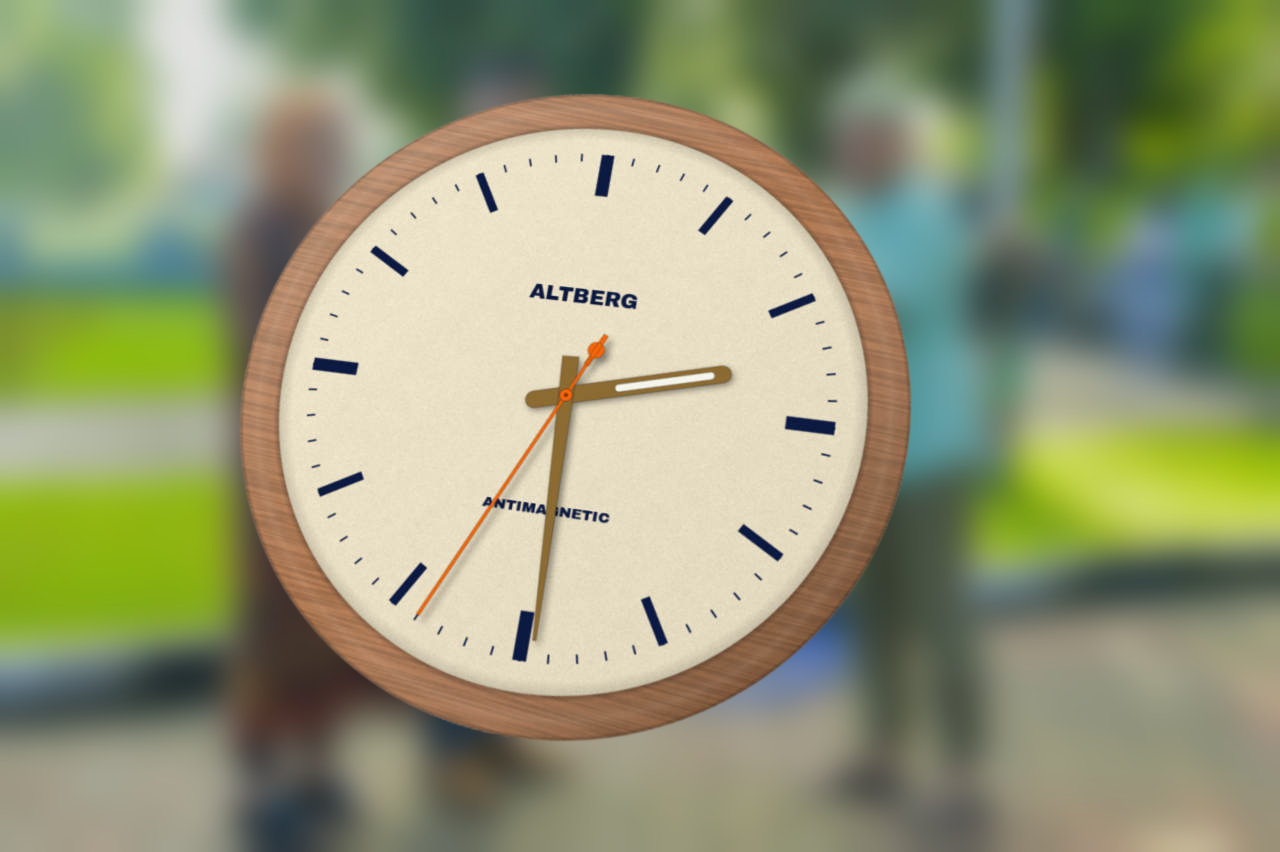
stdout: 2h29m34s
